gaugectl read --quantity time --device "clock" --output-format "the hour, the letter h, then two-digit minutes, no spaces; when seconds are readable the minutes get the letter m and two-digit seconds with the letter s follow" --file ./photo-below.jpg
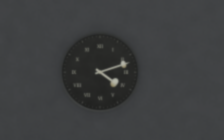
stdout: 4h12
